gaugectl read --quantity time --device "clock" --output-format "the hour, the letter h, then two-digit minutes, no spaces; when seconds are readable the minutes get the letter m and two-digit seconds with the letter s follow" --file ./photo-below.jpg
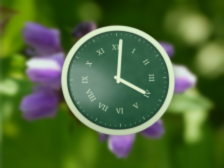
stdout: 4h01
